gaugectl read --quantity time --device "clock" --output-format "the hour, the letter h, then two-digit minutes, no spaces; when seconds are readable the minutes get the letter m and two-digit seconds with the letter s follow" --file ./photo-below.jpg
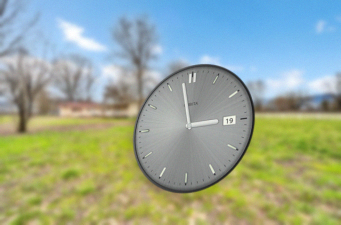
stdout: 2h58
